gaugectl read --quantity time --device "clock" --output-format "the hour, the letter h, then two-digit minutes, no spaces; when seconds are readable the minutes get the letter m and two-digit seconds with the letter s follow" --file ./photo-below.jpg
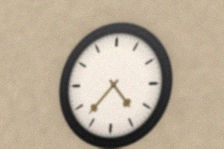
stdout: 4h37
